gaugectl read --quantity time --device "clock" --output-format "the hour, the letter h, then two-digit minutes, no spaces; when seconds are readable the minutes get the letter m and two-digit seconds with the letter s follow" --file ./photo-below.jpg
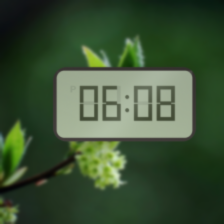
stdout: 6h08
